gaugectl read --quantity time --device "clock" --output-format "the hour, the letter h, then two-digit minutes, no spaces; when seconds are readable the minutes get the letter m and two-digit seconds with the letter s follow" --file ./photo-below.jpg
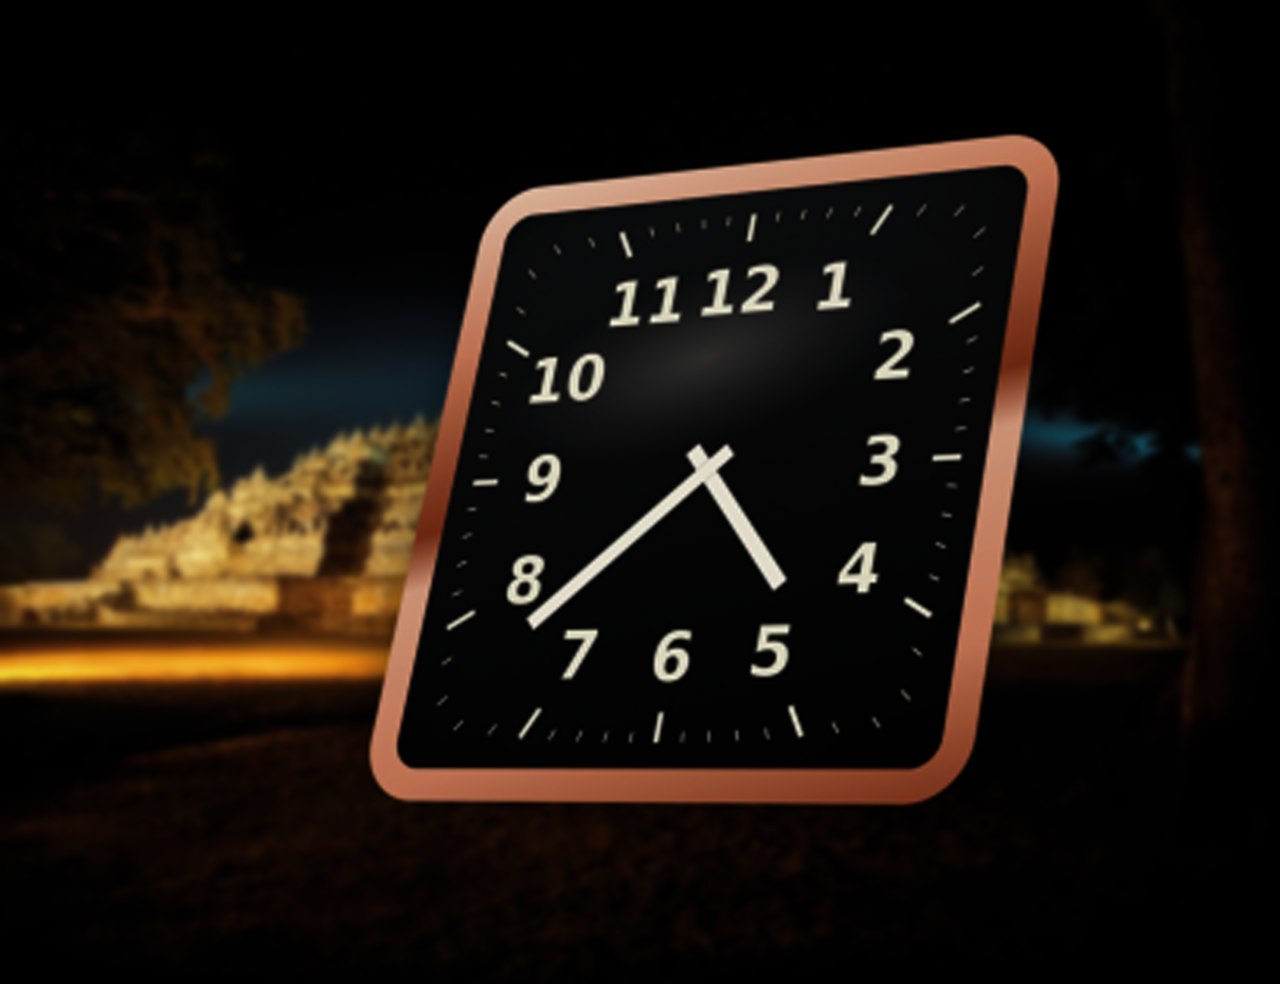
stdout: 4h38
